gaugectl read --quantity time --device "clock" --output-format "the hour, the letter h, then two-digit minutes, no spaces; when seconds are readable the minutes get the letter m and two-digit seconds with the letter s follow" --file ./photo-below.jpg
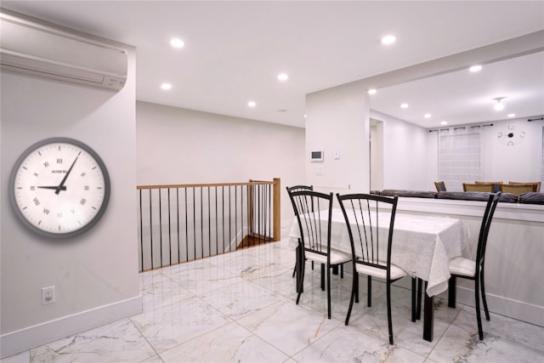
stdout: 9h05
